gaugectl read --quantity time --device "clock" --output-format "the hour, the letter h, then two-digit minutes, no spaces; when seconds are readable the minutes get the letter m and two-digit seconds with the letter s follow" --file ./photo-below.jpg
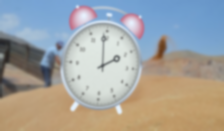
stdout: 1h59
